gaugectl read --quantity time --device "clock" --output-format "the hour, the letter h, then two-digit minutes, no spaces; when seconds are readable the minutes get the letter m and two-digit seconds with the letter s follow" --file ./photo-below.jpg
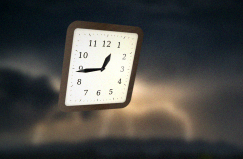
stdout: 12h44
